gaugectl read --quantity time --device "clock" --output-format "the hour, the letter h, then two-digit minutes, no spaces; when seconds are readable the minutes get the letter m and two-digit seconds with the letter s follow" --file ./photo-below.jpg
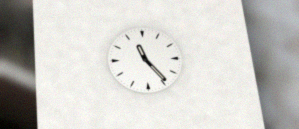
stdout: 11h24
